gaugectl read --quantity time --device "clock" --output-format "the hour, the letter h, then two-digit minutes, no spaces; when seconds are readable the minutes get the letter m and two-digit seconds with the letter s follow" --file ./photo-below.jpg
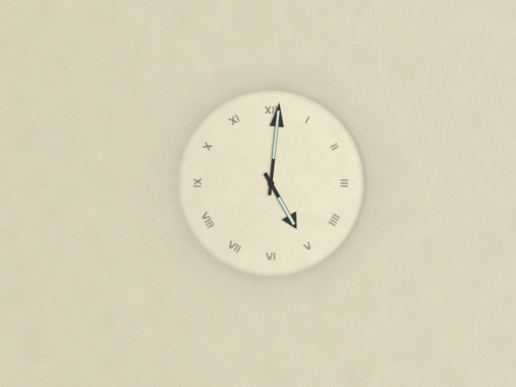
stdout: 5h01
